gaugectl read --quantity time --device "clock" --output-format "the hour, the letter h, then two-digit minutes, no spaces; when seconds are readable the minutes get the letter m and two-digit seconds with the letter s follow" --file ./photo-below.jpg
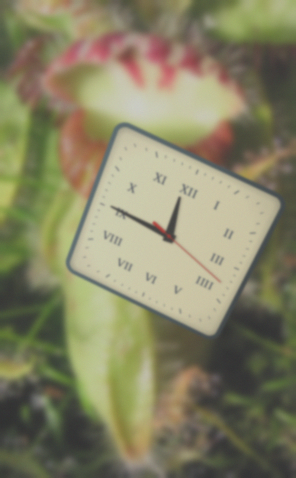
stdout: 11h45m18s
